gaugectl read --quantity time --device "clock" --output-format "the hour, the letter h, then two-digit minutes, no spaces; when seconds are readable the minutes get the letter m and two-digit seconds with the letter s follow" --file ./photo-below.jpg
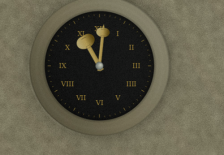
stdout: 11h01
